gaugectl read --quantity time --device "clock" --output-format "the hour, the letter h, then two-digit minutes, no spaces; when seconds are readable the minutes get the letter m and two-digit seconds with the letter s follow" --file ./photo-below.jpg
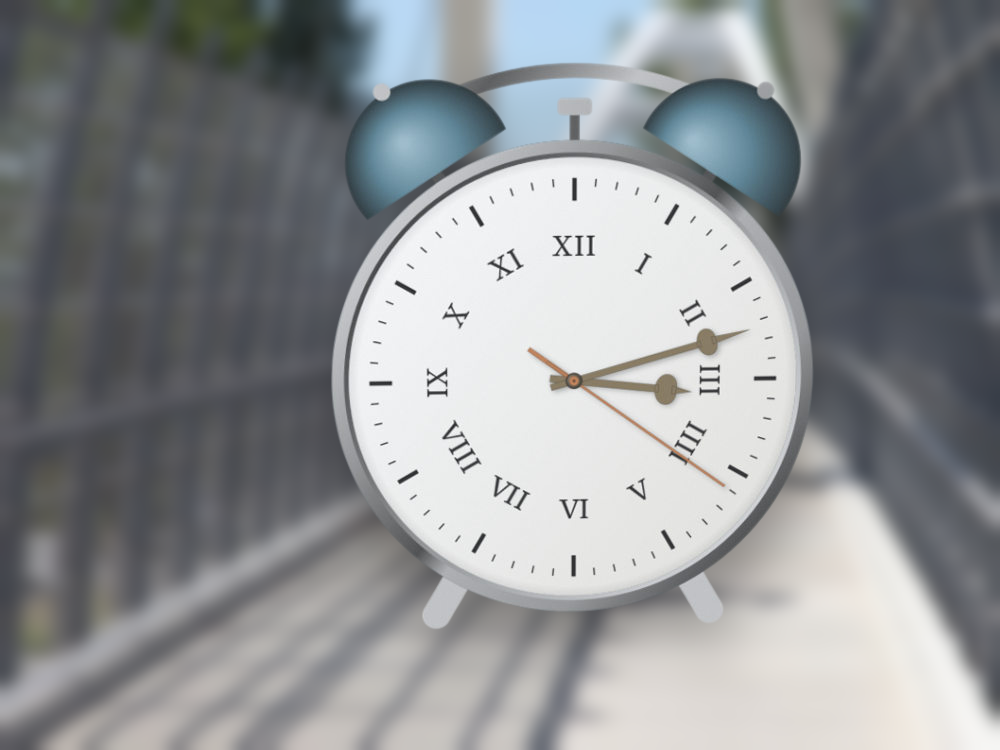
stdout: 3h12m21s
